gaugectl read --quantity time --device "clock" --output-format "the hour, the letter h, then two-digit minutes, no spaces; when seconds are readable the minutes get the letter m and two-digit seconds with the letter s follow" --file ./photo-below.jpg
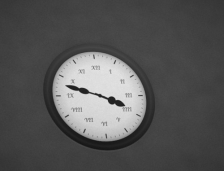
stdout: 3h48
